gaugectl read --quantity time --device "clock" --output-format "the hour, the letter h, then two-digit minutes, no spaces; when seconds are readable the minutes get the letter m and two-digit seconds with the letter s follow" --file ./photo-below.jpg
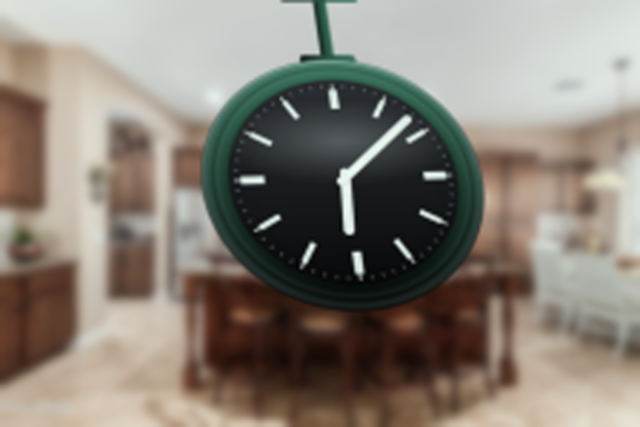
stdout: 6h08
